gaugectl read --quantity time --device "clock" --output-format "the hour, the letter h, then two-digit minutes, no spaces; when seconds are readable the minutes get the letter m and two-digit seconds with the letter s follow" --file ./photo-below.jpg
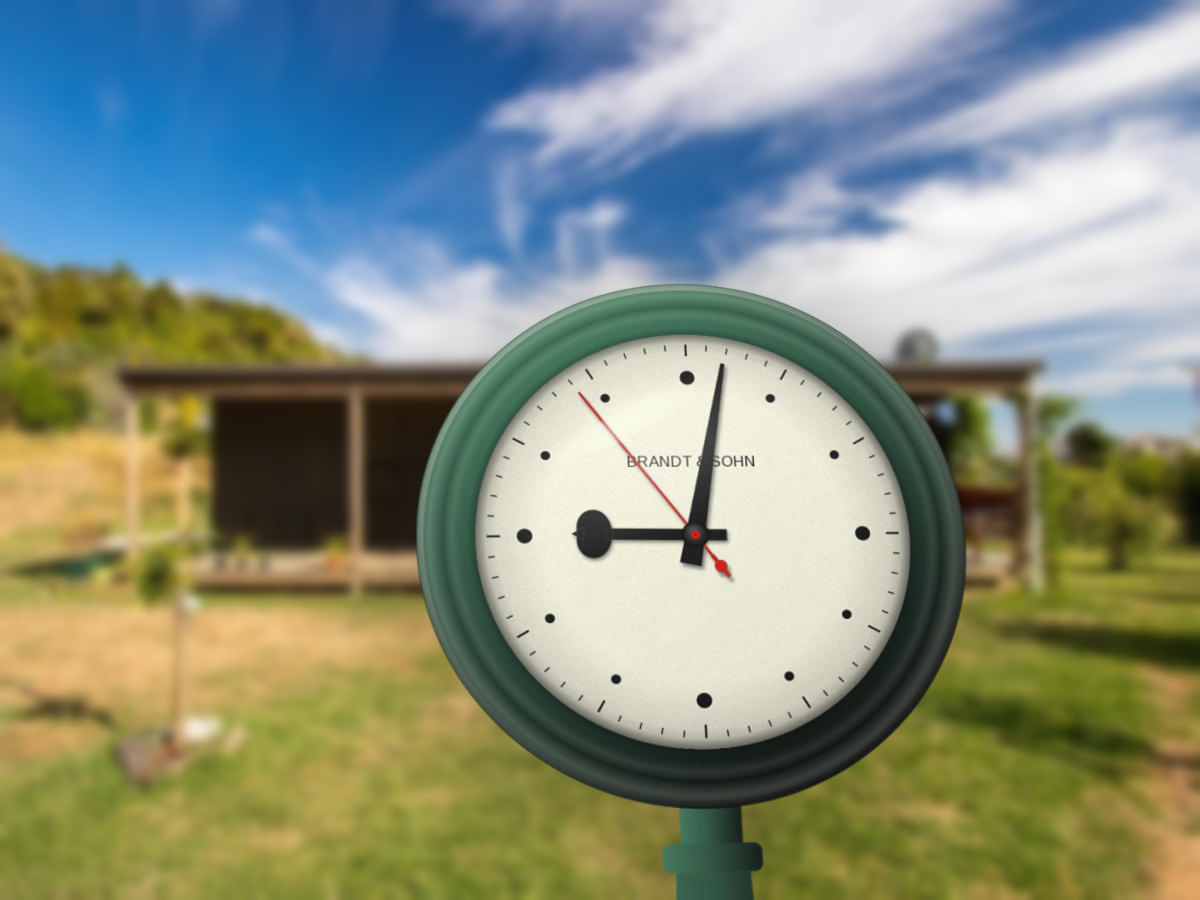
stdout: 9h01m54s
